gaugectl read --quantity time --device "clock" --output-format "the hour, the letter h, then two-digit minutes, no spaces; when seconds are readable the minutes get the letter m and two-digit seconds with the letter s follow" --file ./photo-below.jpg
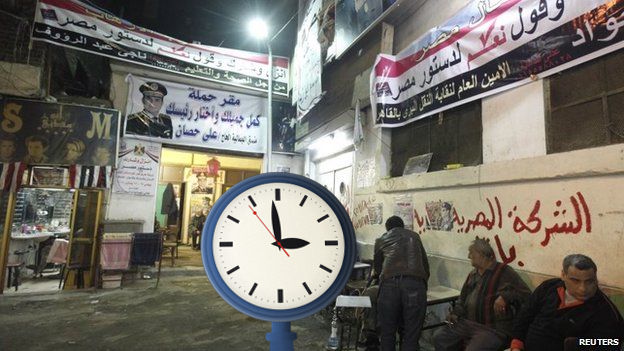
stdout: 2h58m54s
